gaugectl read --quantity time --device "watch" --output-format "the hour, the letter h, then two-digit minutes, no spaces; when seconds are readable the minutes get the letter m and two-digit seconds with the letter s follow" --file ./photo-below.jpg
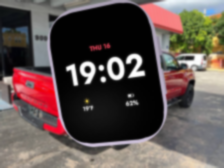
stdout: 19h02
